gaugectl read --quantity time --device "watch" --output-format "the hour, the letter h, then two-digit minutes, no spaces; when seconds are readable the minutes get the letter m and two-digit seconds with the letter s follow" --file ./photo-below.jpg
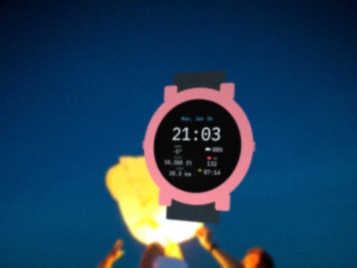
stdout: 21h03
